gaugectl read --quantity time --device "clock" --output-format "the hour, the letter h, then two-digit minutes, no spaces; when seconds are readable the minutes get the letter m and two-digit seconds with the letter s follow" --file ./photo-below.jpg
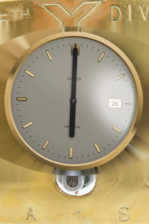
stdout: 6h00
